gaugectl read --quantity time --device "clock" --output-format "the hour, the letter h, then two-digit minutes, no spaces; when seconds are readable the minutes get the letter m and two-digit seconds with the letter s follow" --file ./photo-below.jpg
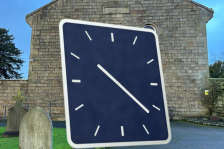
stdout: 10h22
